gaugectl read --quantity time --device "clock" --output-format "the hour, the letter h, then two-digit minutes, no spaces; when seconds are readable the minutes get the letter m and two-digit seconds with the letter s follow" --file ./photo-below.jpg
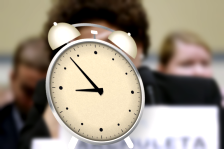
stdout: 8h53
